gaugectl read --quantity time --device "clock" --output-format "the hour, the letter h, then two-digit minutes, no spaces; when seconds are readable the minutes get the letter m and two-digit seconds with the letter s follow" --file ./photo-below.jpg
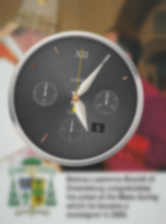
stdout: 5h05
